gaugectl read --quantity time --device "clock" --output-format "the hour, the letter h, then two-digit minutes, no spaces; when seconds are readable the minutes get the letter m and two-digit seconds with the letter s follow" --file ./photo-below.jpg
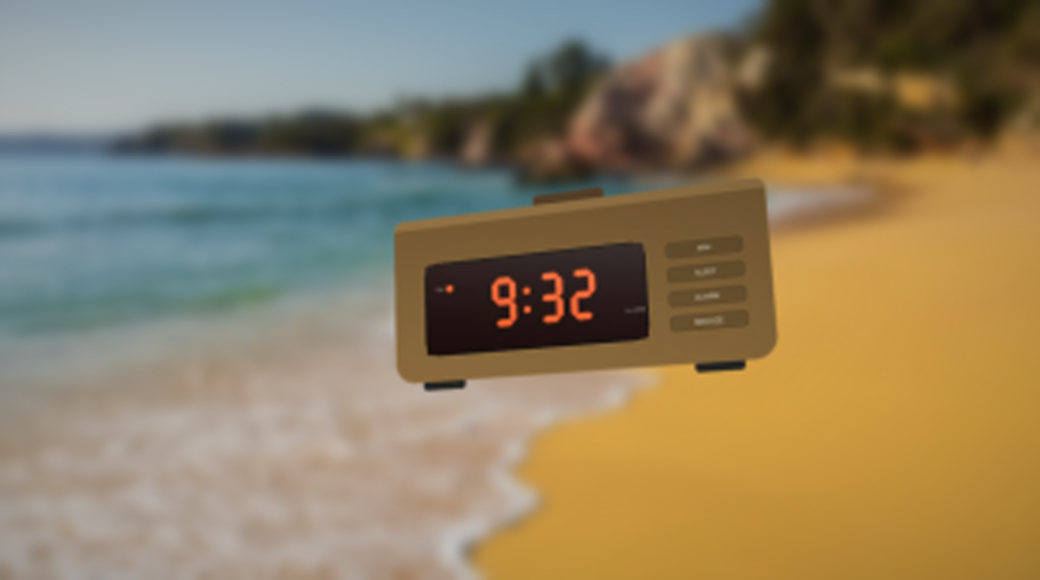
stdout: 9h32
